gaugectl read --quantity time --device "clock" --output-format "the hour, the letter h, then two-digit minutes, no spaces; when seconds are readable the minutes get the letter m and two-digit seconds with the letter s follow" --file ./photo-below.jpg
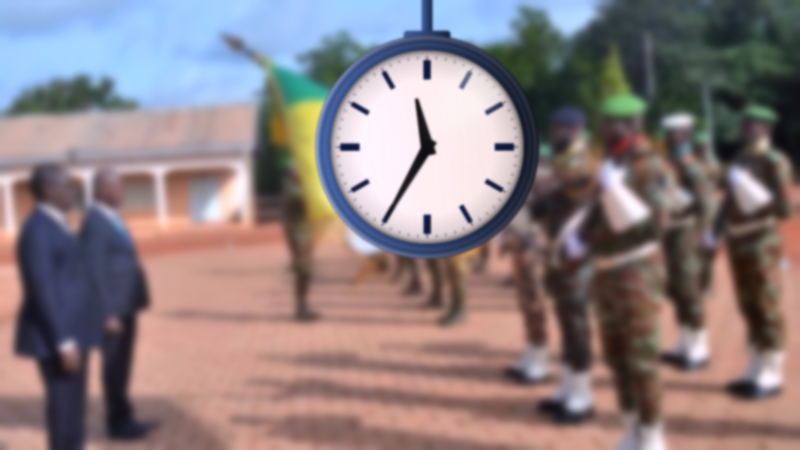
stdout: 11h35
